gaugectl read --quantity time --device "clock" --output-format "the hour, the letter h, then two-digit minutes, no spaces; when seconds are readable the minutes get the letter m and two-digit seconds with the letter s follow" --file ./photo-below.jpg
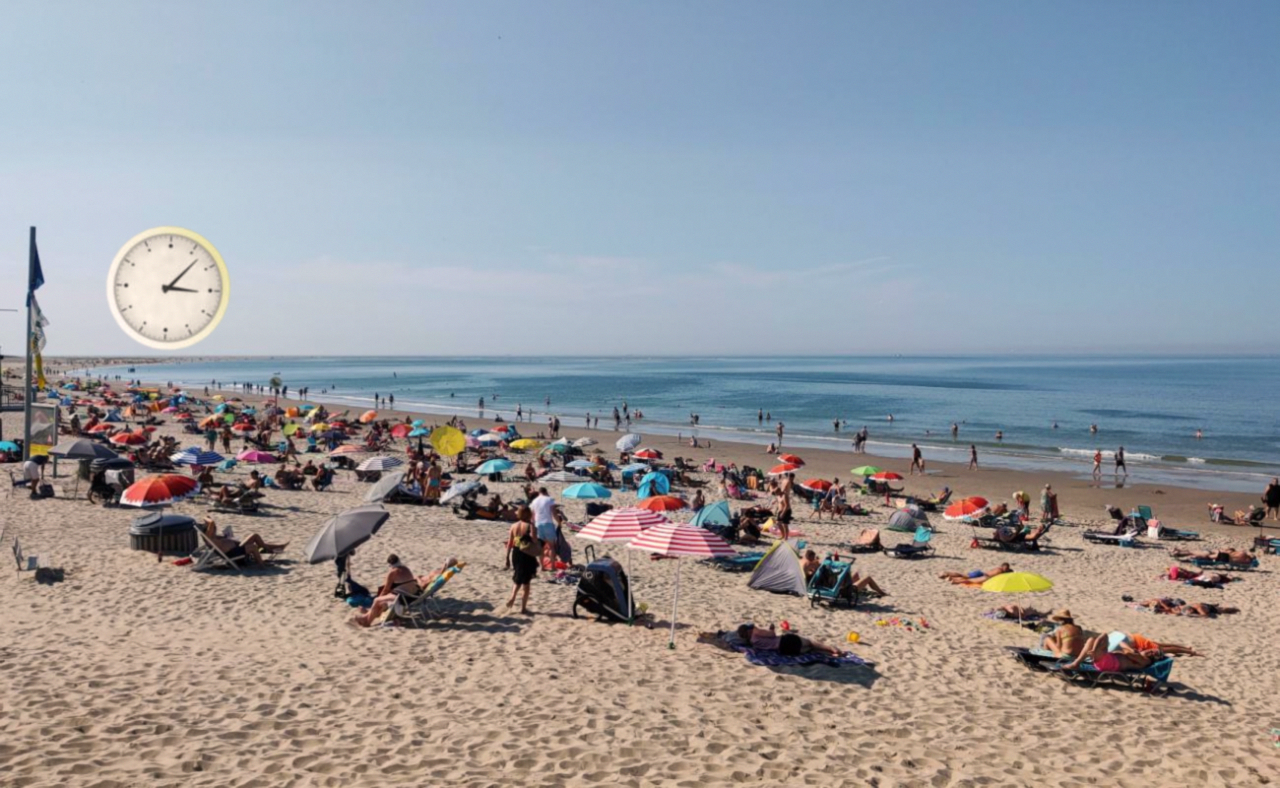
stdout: 3h07
